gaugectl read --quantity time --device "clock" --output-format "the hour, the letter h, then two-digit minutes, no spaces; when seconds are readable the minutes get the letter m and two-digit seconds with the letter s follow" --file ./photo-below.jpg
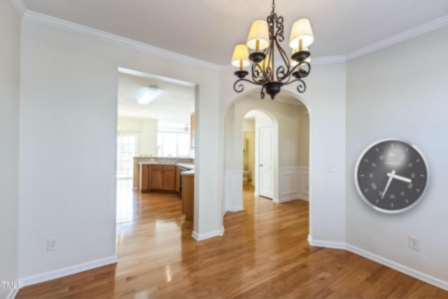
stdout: 3h34
